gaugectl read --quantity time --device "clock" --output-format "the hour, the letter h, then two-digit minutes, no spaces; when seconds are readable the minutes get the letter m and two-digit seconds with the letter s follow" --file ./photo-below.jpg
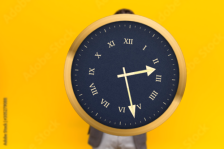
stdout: 2h27
